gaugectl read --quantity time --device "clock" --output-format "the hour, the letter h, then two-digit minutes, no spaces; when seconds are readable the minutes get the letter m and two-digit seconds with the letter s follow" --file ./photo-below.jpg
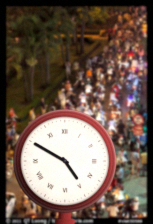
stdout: 4h50
